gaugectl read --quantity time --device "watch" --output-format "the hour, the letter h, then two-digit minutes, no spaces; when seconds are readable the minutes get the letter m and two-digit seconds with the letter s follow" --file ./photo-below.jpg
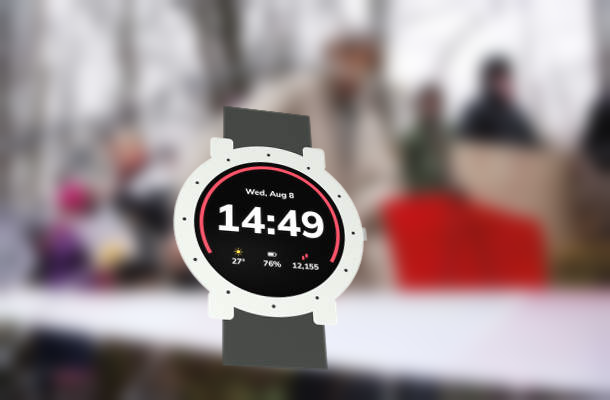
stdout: 14h49
